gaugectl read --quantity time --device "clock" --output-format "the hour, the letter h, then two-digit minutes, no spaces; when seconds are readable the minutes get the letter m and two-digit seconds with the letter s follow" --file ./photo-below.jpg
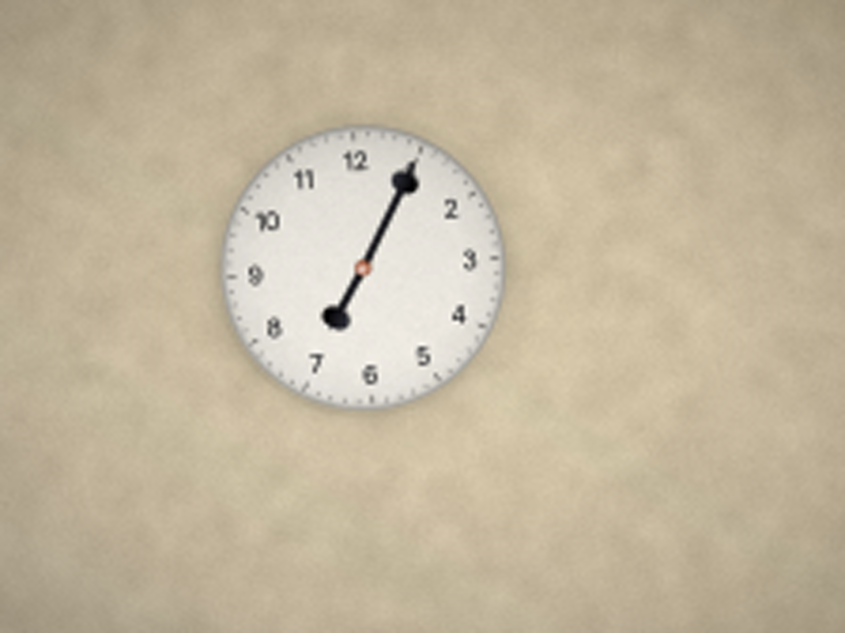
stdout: 7h05
